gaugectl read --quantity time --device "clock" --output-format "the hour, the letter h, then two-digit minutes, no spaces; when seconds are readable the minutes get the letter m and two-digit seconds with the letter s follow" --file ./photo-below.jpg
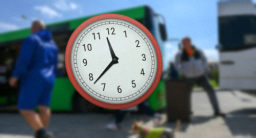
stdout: 11h38
